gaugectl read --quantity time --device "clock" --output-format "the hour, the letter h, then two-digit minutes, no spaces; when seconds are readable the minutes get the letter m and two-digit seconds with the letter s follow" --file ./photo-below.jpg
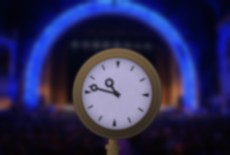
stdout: 10h47
